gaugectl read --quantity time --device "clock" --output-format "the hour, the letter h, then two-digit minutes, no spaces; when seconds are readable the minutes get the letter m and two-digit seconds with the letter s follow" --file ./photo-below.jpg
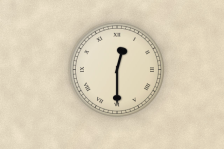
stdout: 12h30
